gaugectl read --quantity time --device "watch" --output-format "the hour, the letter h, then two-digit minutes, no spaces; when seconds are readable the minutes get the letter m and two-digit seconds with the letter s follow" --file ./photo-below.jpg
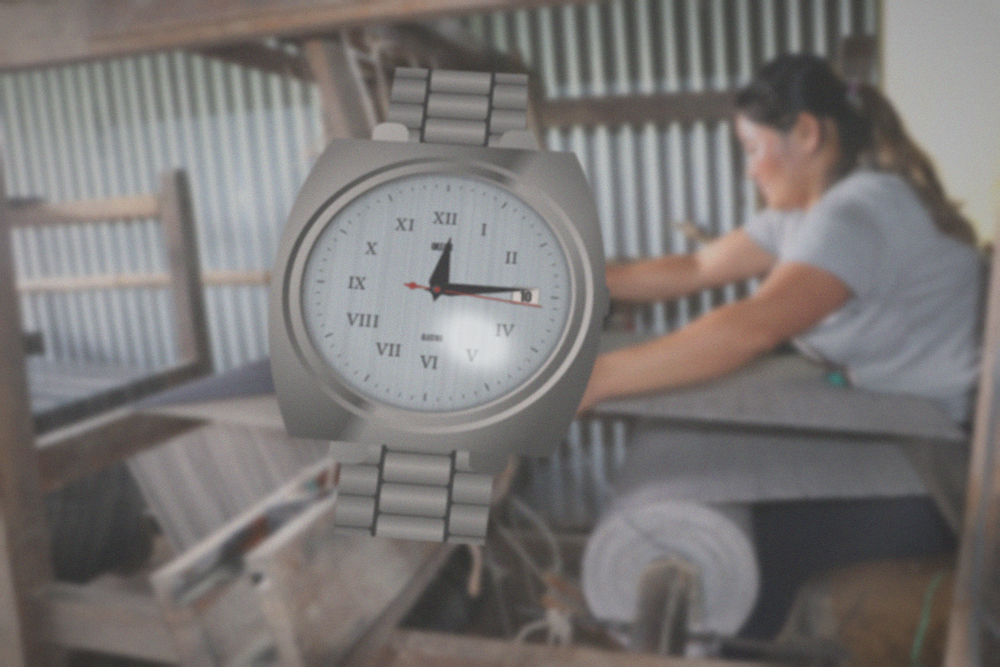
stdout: 12h14m16s
